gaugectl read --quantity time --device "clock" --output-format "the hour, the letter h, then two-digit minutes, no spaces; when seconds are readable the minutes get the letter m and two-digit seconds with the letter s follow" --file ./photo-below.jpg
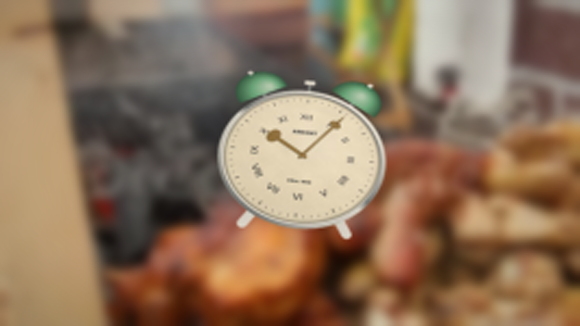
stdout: 10h06
